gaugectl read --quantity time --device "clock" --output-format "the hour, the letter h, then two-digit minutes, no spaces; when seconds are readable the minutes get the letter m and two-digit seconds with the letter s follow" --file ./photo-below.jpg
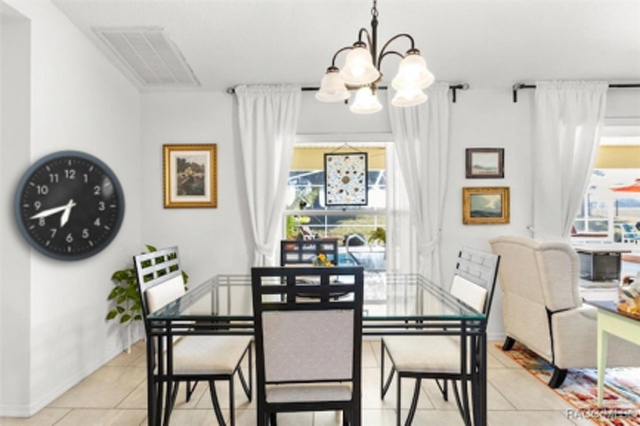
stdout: 6h42
